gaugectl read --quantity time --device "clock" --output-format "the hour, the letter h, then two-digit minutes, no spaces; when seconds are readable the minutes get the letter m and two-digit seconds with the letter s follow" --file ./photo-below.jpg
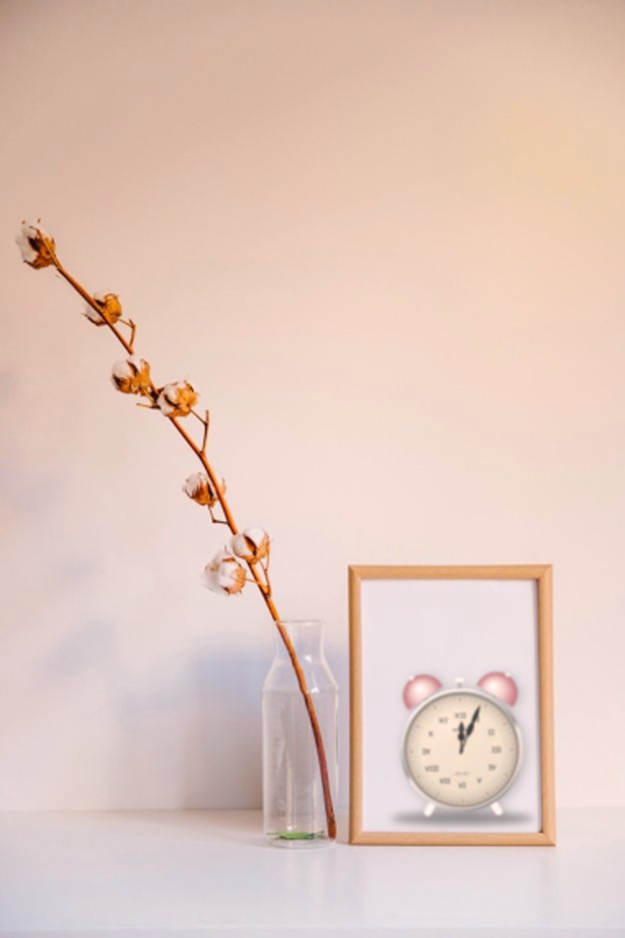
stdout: 12h04
